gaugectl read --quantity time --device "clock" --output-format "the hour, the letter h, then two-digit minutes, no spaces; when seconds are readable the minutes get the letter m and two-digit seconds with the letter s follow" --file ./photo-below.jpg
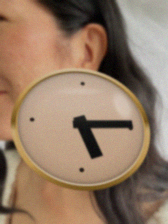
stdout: 5h14
